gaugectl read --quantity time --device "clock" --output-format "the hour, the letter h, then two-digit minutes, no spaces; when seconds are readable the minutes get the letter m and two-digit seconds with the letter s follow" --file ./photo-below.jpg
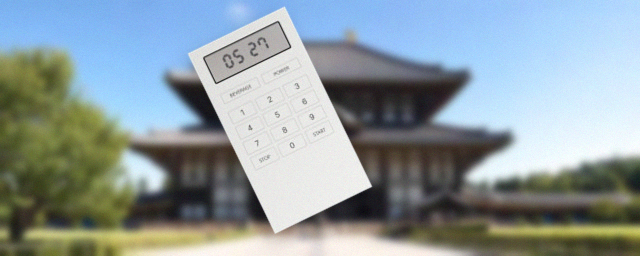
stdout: 5h27
